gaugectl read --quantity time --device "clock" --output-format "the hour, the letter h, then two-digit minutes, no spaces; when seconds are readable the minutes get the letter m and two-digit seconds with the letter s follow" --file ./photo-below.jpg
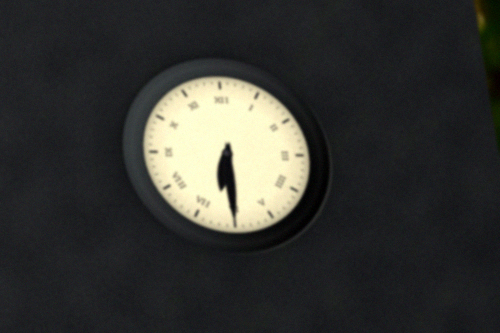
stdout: 6h30
